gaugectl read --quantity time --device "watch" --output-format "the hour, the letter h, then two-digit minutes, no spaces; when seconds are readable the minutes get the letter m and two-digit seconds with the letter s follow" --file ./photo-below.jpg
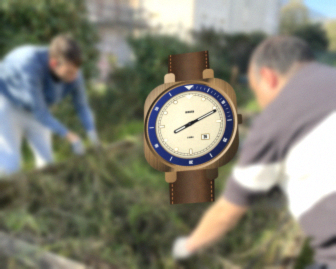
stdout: 8h11
